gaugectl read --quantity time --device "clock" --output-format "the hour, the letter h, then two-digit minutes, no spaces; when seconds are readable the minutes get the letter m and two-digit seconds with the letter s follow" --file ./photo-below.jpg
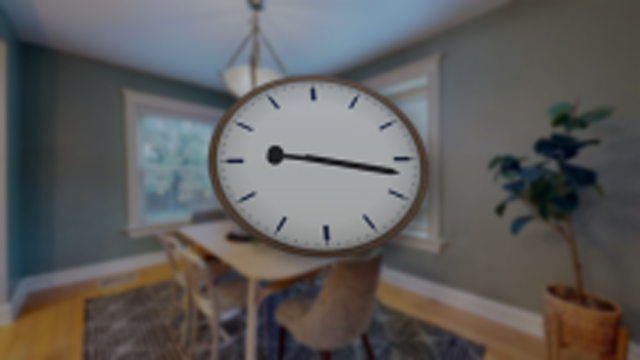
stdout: 9h17
